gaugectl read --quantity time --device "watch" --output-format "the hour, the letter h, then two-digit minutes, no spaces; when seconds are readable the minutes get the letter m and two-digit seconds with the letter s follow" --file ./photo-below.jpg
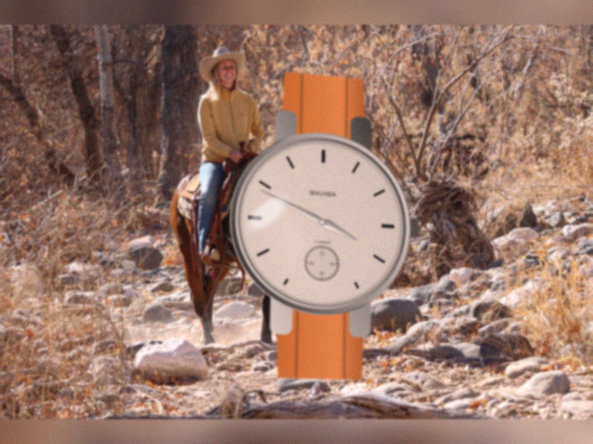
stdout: 3h49
